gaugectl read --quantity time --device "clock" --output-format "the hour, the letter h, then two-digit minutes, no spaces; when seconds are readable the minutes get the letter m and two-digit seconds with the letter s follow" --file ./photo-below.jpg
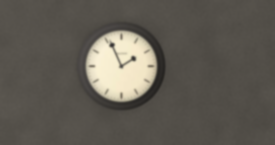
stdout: 1h56
